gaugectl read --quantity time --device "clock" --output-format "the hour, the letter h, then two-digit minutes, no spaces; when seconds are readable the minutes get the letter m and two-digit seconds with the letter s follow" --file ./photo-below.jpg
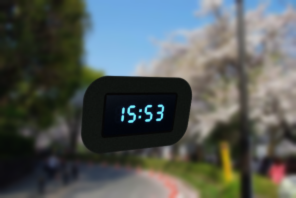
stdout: 15h53
